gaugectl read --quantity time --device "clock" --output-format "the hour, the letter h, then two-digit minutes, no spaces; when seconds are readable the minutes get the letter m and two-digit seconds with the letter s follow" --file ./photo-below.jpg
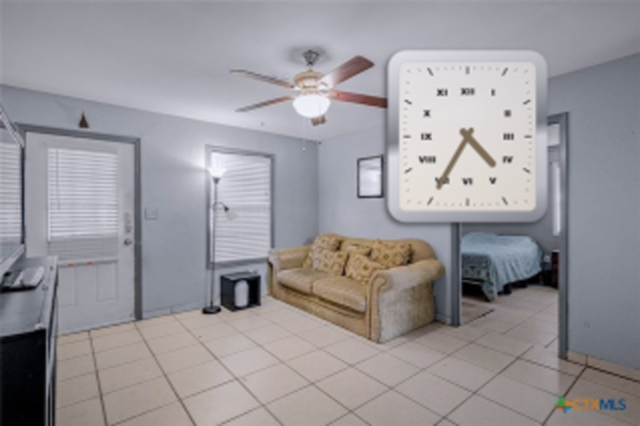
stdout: 4h35
